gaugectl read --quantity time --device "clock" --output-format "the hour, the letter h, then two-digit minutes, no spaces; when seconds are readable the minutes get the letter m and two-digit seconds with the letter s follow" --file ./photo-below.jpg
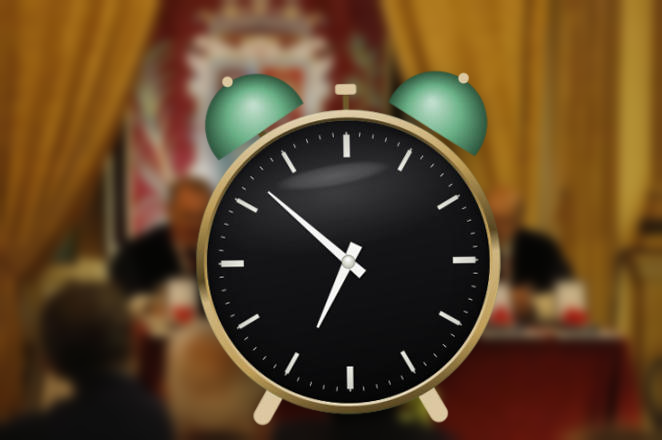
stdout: 6h52
